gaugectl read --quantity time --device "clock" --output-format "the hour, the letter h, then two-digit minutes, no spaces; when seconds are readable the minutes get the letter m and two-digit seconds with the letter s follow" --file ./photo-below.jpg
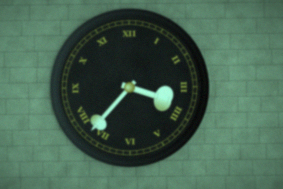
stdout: 3h37
